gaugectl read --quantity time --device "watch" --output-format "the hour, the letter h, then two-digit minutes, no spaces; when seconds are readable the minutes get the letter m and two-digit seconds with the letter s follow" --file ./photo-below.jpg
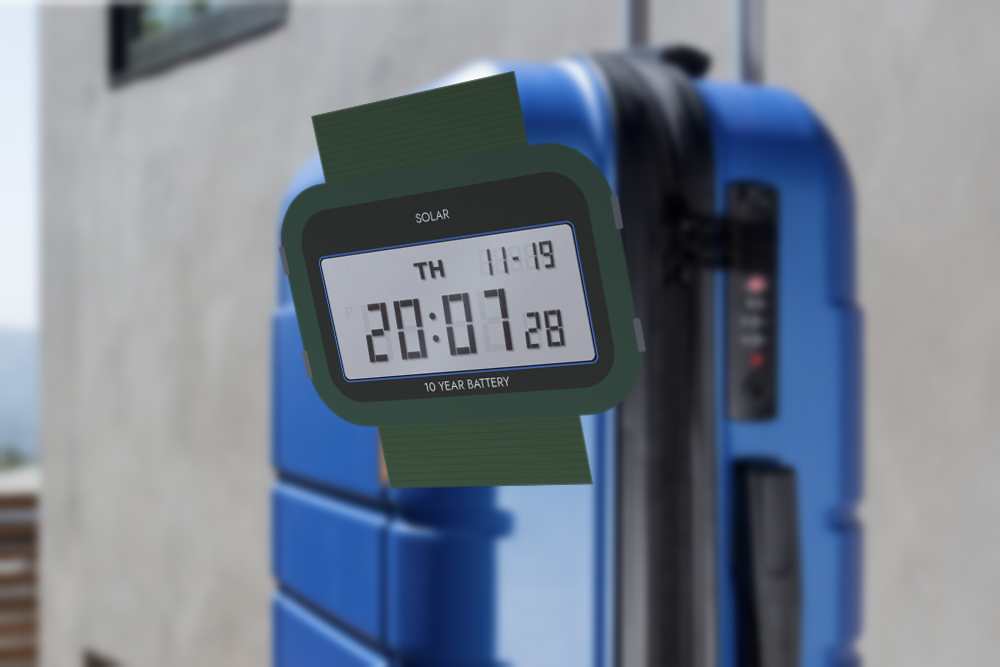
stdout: 20h07m28s
